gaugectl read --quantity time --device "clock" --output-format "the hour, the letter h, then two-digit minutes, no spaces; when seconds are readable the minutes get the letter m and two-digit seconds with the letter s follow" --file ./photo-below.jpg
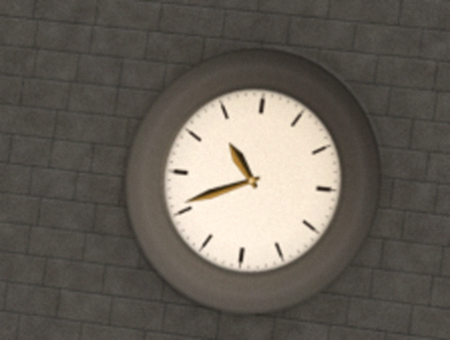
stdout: 10h41
